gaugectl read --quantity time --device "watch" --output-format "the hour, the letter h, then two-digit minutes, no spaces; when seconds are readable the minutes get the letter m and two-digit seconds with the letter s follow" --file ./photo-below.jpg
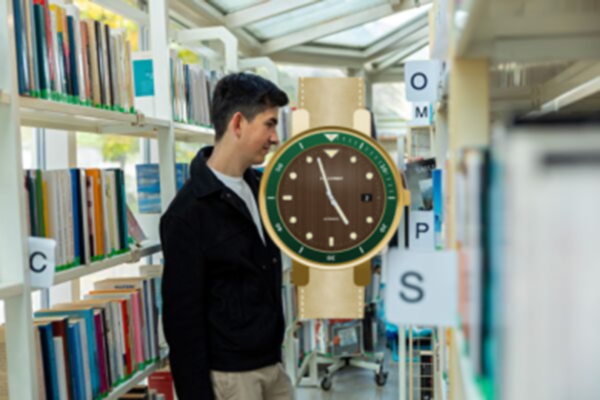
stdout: 4h57
